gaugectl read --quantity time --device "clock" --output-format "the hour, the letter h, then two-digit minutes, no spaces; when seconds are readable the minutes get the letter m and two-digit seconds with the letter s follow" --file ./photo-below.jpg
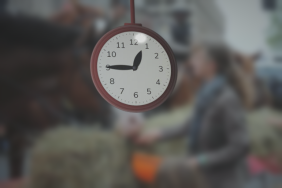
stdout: 12h45
